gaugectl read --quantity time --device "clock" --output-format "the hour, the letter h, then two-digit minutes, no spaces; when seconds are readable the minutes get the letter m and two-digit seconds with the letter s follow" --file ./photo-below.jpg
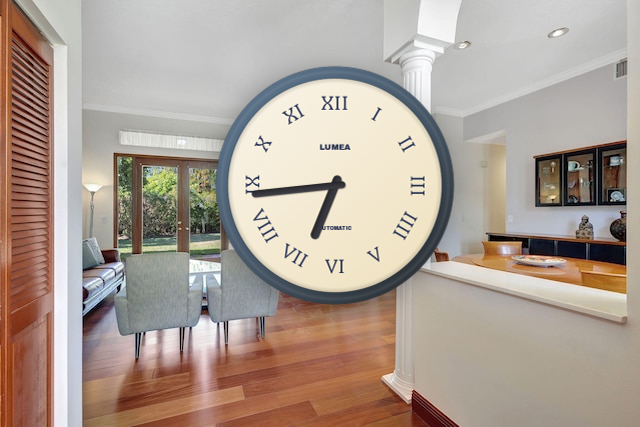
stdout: 6h44
